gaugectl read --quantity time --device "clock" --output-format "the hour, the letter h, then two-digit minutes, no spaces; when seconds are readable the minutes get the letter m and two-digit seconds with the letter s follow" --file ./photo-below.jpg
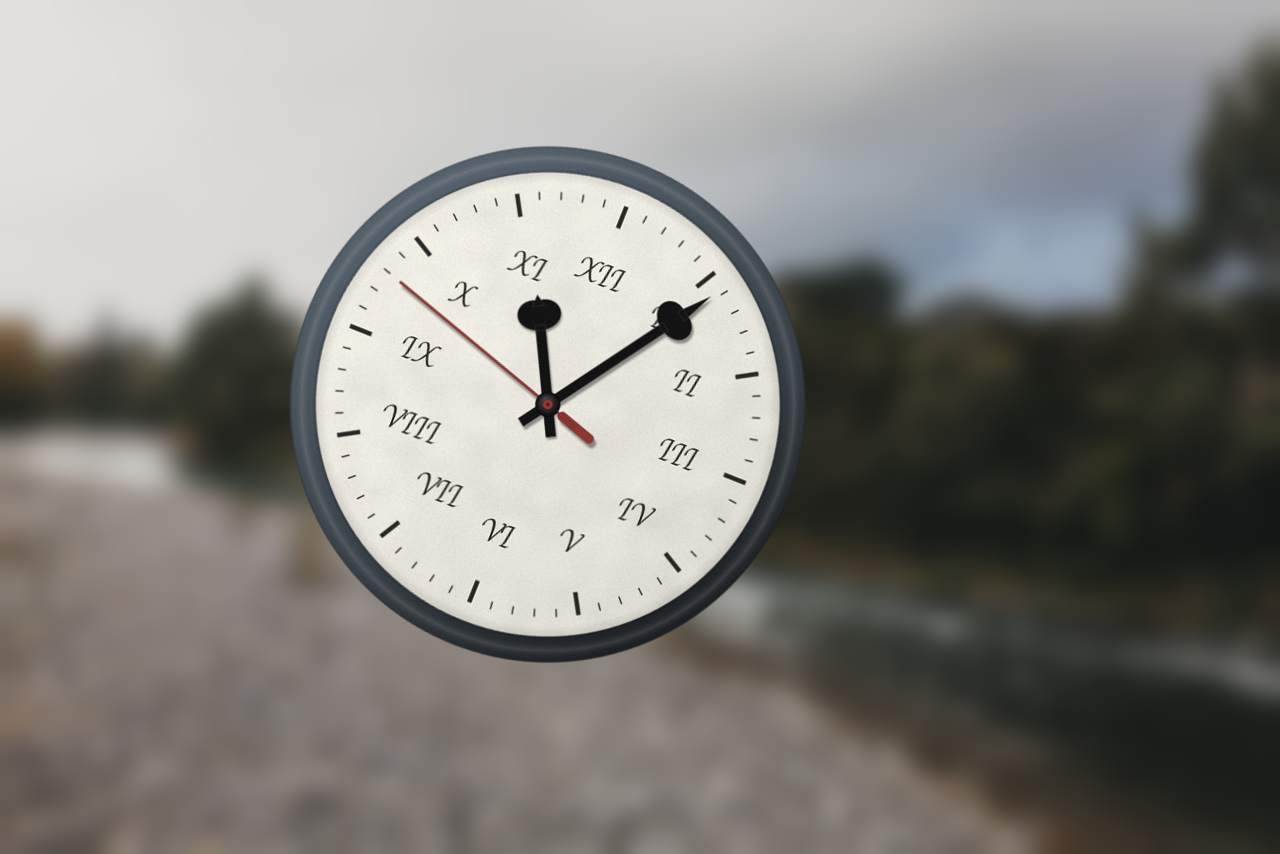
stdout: 11h05m48s
